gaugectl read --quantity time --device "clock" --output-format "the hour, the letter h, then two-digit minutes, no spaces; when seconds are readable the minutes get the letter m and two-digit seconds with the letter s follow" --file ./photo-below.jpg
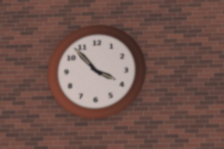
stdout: 3h53
